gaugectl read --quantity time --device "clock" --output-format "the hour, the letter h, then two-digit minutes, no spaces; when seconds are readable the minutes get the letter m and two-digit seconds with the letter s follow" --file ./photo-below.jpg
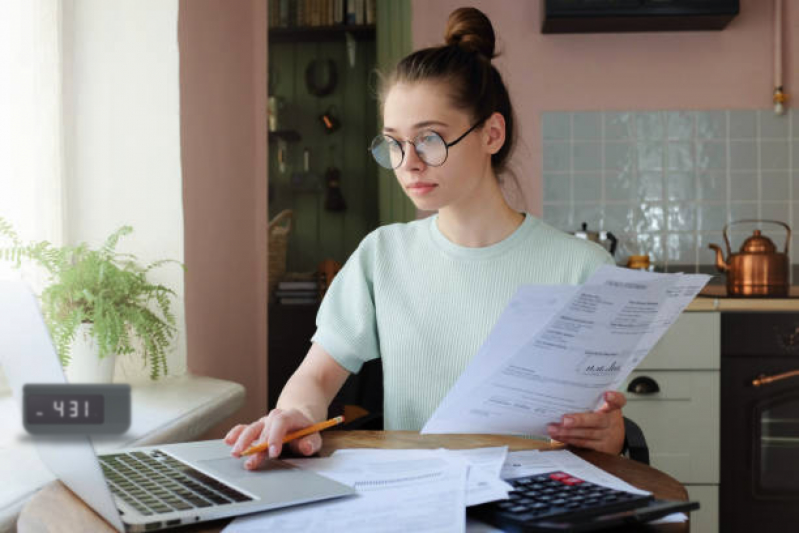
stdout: 4h31
